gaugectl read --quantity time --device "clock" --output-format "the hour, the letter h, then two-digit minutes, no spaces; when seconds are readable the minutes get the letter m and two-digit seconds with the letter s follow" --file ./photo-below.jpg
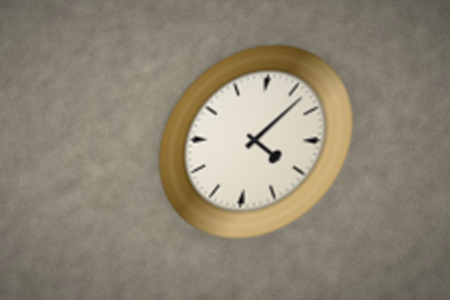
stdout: 4h07
